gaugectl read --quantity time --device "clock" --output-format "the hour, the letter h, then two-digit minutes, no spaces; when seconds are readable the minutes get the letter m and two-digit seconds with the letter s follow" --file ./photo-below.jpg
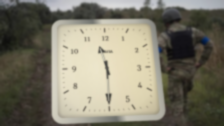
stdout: 11h30
